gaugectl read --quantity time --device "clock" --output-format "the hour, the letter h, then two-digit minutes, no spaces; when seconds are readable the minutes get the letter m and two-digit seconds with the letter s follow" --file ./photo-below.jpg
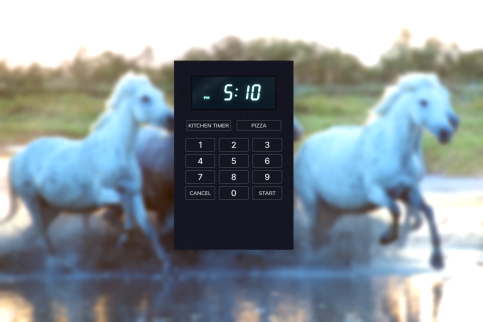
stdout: 5h10
